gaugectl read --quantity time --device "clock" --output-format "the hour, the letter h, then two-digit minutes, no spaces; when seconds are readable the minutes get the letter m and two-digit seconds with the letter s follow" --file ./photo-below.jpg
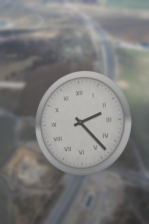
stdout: 2h23
